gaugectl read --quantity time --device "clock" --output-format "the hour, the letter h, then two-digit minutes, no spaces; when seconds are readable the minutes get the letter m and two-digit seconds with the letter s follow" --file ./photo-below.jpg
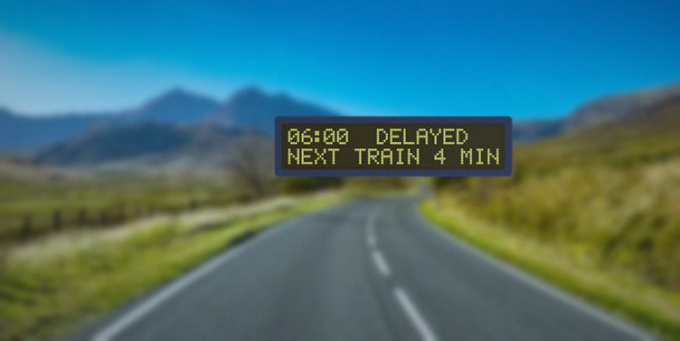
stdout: 6h00
